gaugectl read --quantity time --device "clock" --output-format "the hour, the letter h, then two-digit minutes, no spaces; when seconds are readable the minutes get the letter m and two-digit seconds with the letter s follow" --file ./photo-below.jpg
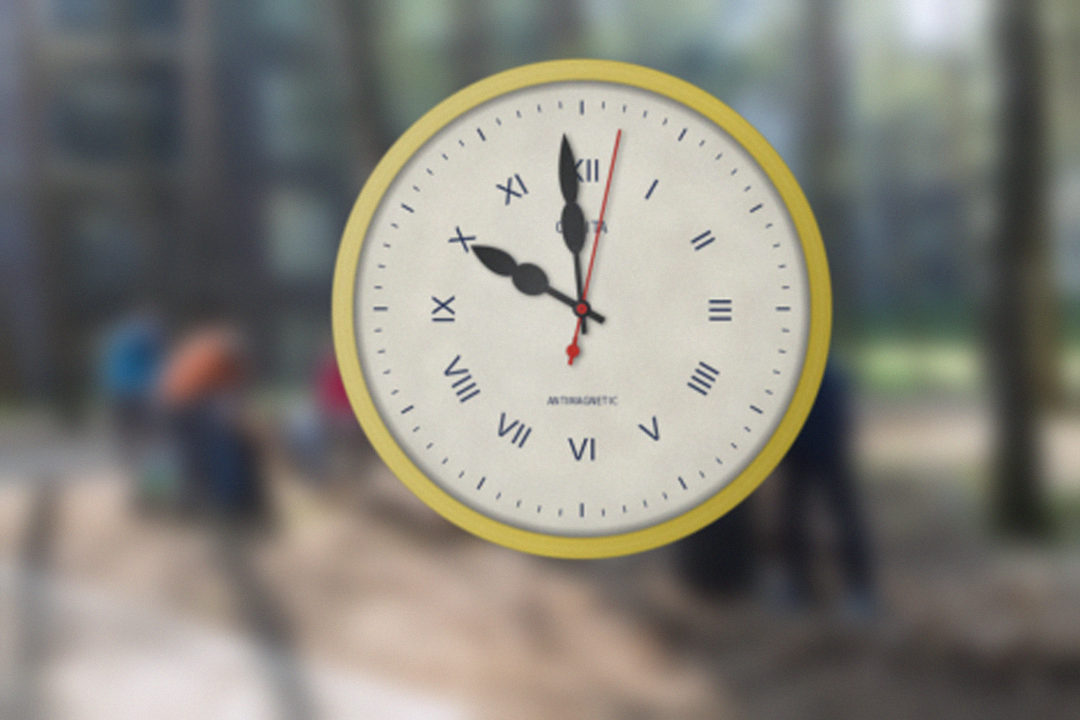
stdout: 9h59m02s
